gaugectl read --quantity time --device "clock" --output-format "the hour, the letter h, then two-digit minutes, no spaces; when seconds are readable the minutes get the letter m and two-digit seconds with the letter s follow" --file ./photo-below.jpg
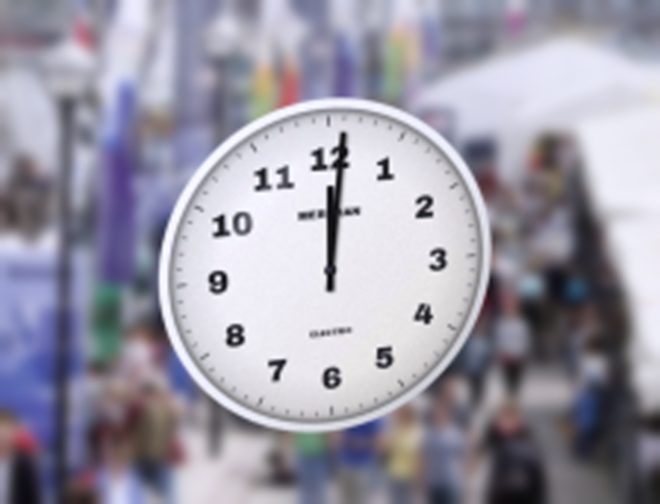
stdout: 12h01
